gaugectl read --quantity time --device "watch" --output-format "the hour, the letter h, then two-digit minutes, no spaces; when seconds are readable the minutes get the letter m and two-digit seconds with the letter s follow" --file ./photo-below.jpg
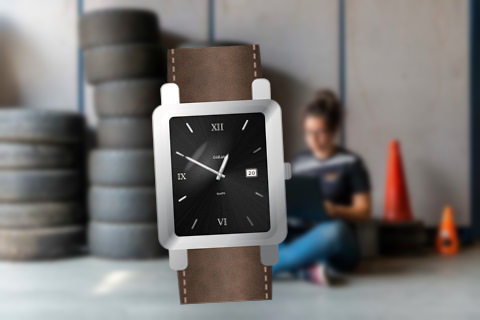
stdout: 12h50
